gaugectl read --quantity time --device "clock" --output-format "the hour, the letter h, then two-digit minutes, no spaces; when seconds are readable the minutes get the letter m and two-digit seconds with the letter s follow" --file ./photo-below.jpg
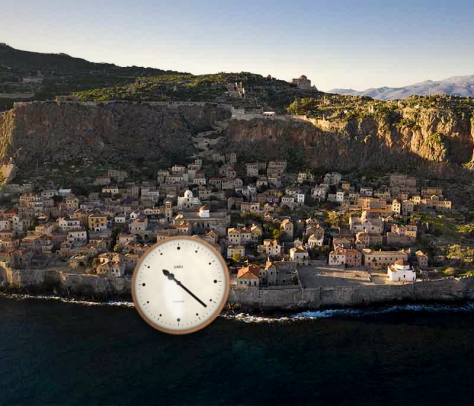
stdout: 10h22
